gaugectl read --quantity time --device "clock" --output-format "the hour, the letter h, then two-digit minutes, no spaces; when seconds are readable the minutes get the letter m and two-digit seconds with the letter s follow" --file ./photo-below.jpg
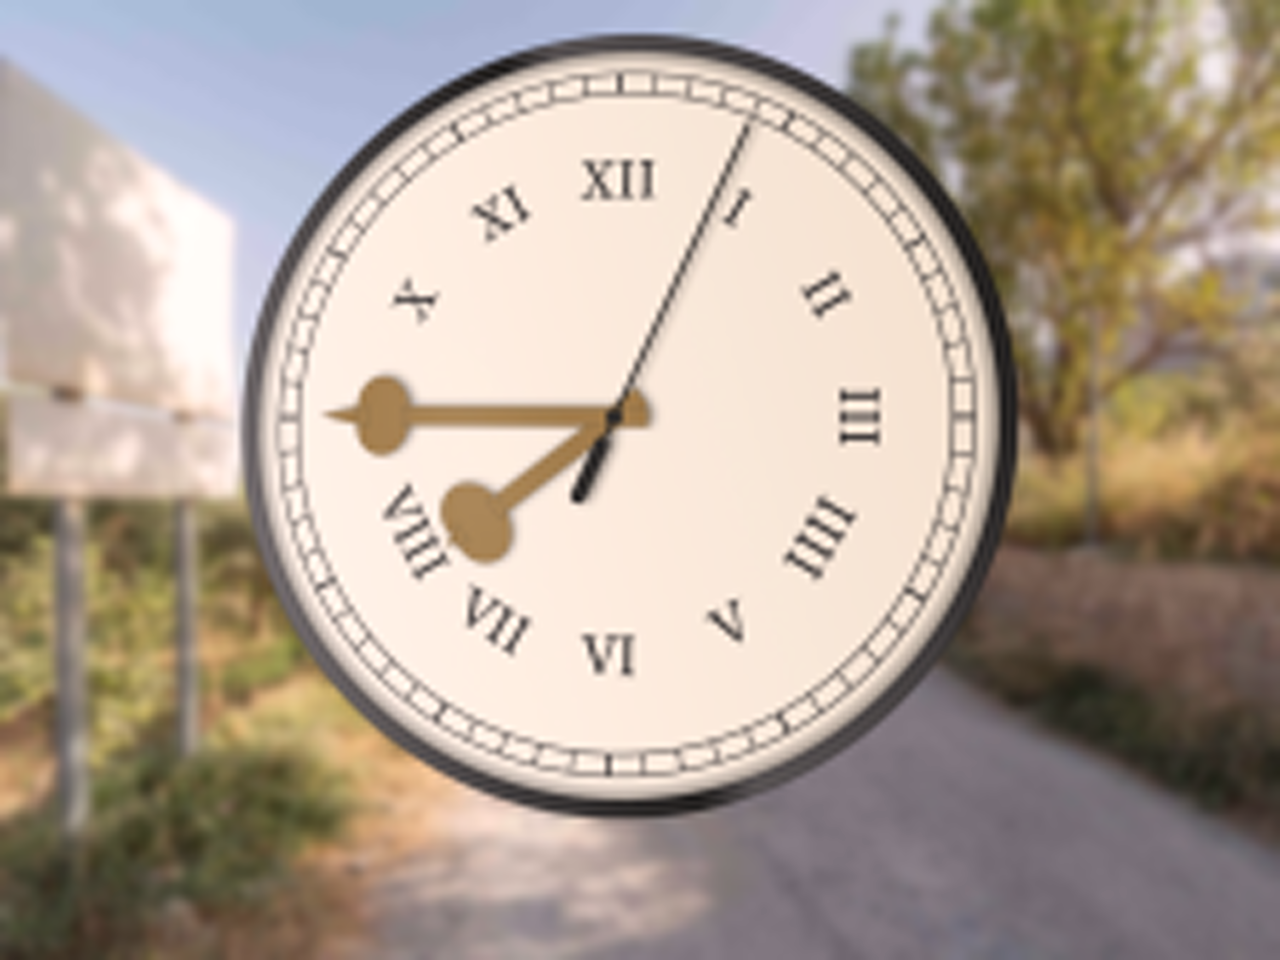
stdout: 7h45m04s
